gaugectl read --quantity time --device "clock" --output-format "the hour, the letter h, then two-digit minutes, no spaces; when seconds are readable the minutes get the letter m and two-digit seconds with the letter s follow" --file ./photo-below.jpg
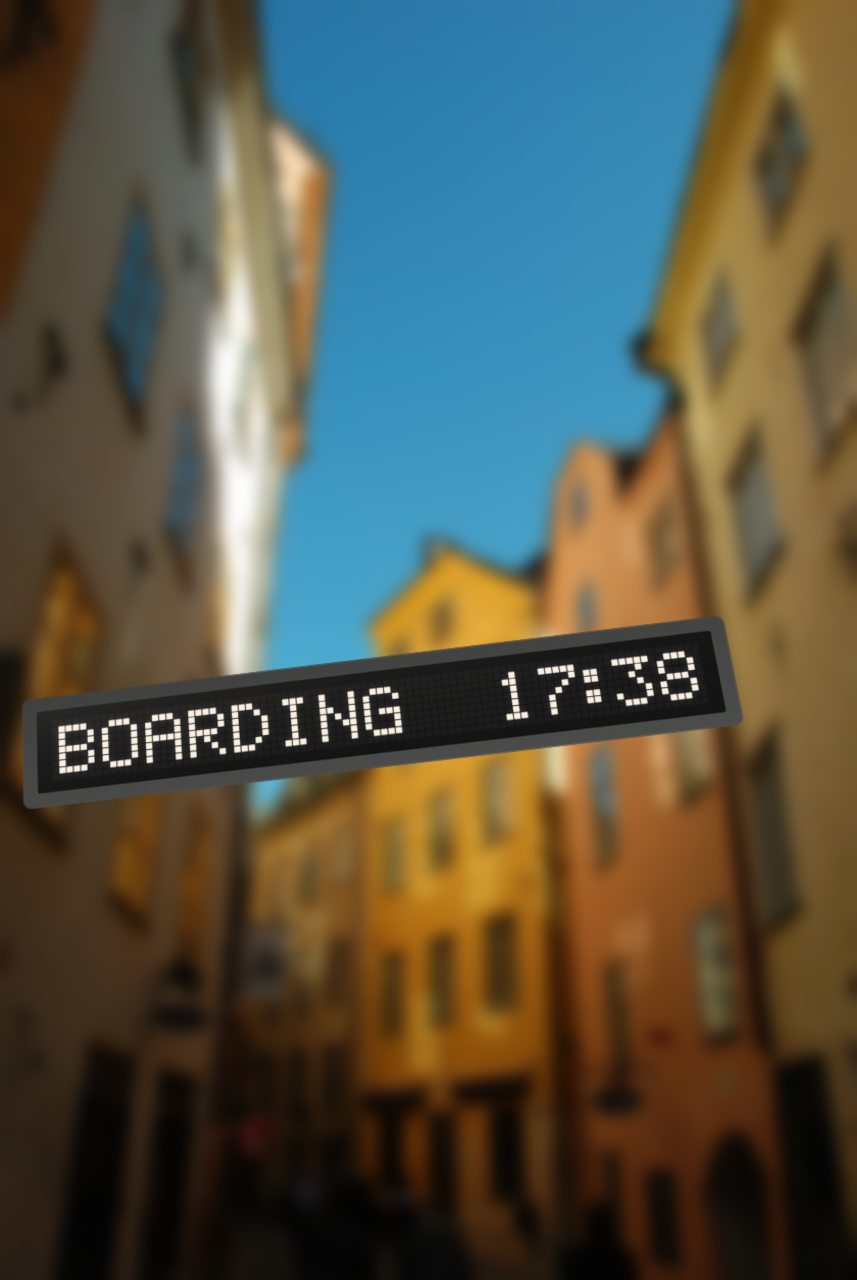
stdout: 17h38
